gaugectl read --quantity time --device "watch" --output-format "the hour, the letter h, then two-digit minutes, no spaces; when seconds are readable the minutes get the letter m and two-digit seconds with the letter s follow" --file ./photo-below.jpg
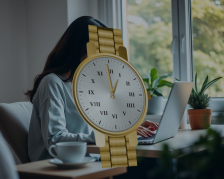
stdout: 12h59
